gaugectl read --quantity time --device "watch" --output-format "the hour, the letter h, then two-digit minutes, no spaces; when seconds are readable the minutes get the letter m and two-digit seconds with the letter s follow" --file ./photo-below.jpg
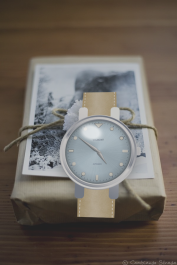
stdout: 4h51
